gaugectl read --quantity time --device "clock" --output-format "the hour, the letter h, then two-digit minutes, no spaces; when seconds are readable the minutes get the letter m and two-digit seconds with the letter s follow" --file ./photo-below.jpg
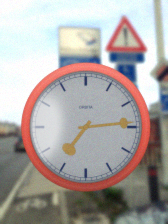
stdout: 7h14
